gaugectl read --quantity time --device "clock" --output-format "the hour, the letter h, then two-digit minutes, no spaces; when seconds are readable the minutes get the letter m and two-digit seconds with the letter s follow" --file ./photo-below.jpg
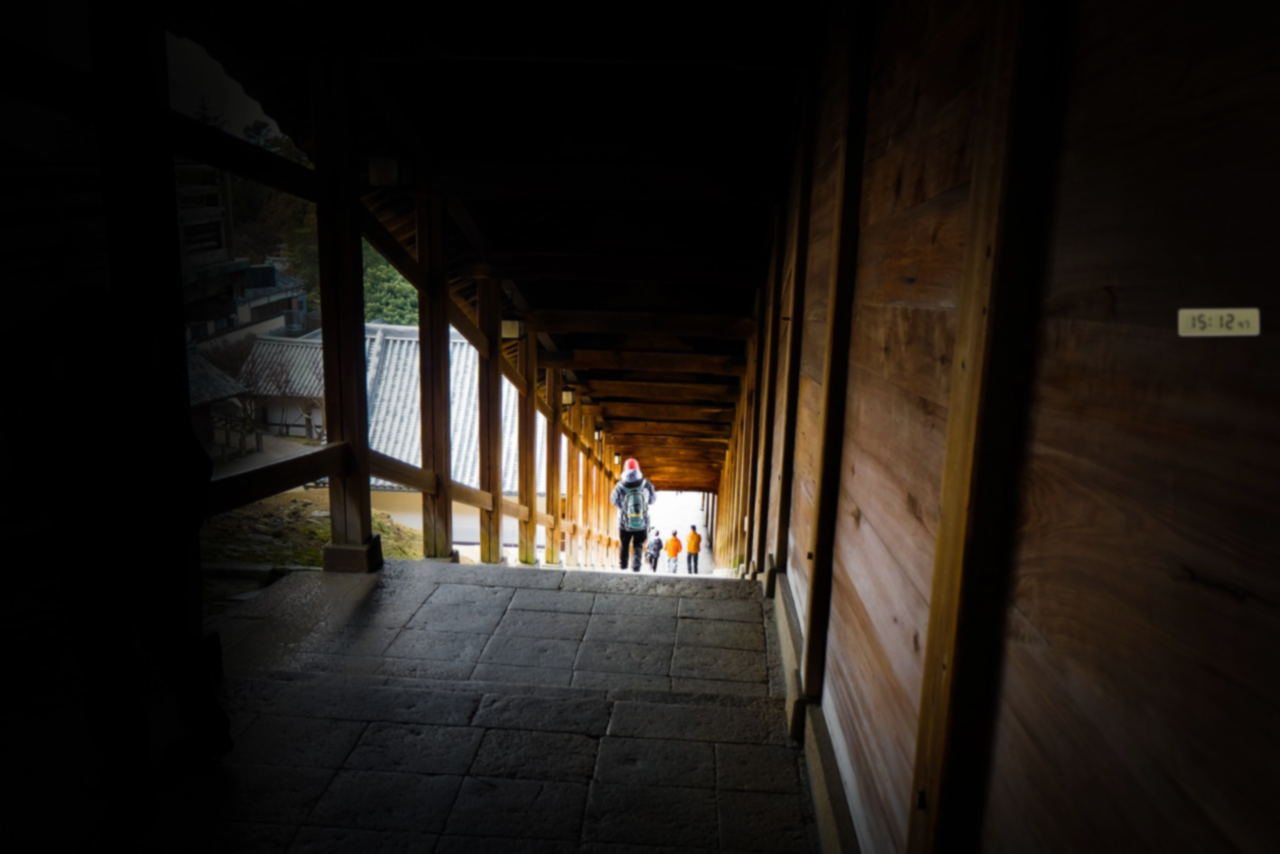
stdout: 15h12
